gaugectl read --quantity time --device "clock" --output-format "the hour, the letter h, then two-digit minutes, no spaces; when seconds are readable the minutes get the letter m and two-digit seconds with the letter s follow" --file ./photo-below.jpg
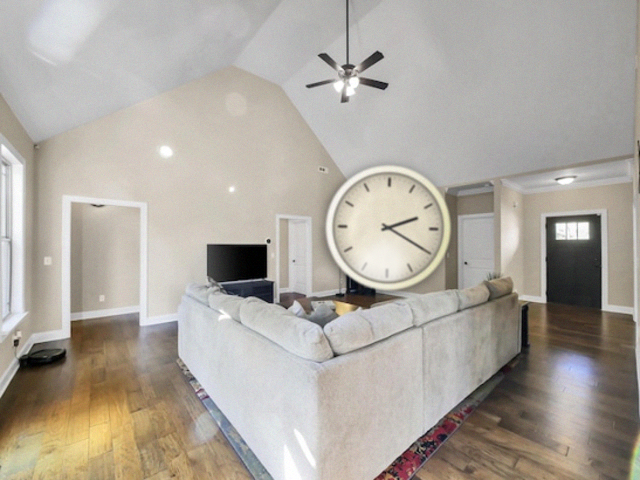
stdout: 2h20
